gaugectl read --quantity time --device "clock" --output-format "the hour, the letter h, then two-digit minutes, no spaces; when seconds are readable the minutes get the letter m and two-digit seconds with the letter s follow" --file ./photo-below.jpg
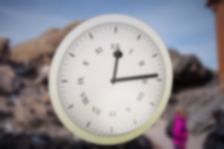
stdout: 12h14
